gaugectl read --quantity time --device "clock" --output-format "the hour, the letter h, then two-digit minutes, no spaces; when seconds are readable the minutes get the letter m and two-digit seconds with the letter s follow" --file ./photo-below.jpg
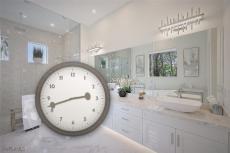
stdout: 2h42
